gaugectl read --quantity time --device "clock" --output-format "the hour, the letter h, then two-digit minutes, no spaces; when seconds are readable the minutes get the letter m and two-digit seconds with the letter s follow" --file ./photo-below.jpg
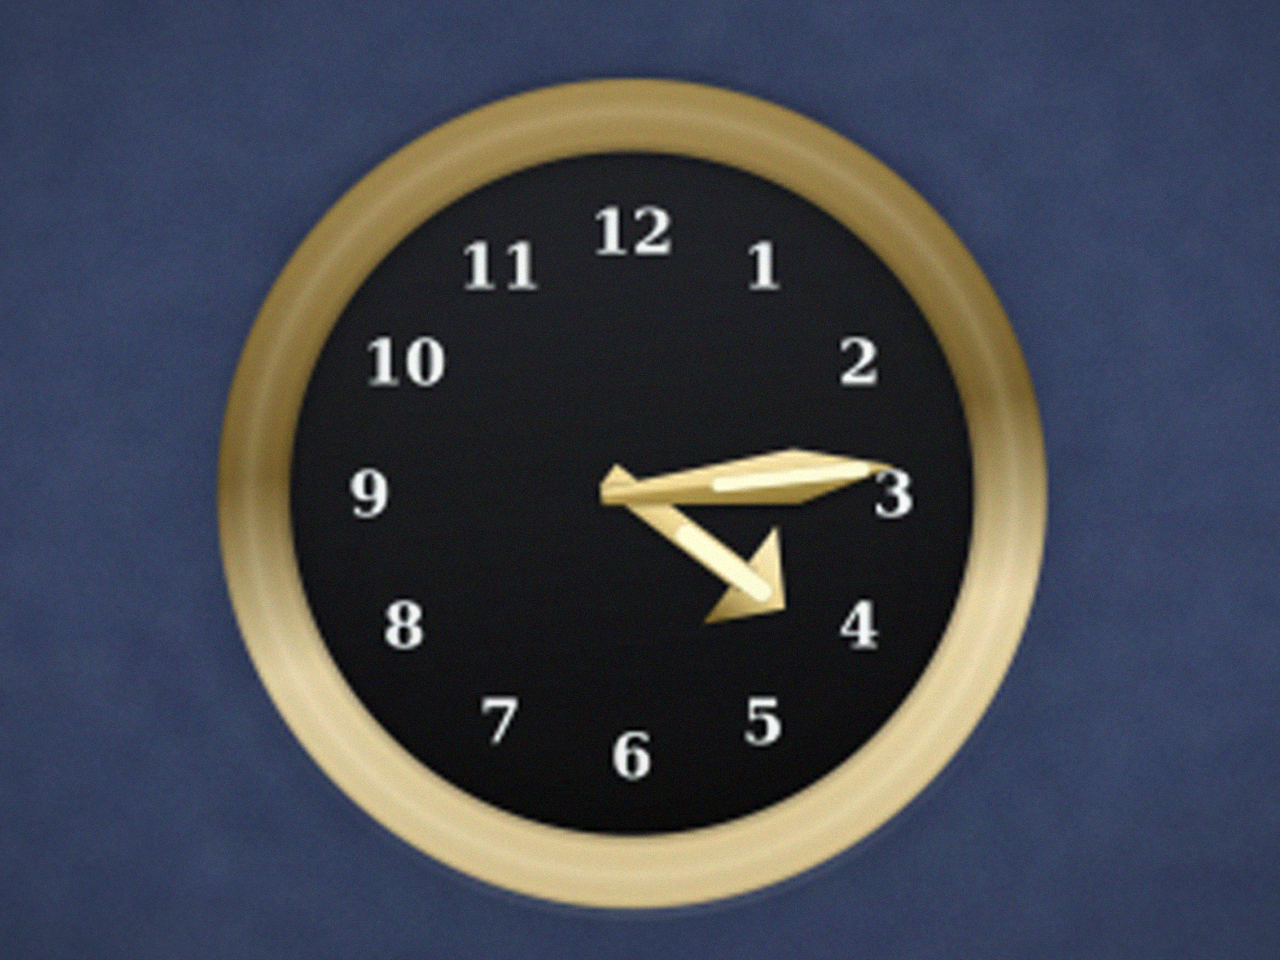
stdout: 4h14
